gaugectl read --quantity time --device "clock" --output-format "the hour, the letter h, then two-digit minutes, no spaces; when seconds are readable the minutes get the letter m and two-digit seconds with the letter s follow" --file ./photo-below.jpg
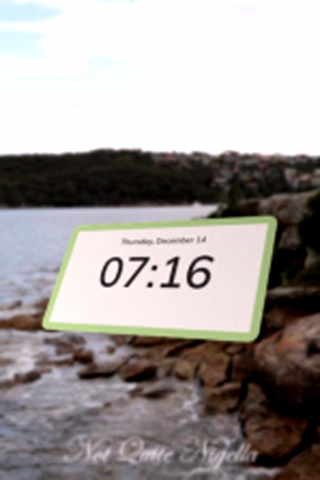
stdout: 7h16
